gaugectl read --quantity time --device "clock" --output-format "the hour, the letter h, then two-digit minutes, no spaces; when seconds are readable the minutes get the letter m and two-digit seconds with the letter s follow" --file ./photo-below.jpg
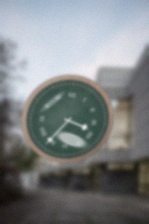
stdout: 3h36
